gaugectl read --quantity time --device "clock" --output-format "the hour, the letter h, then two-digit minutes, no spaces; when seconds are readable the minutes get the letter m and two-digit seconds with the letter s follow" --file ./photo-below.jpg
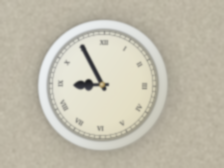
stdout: 8h55
